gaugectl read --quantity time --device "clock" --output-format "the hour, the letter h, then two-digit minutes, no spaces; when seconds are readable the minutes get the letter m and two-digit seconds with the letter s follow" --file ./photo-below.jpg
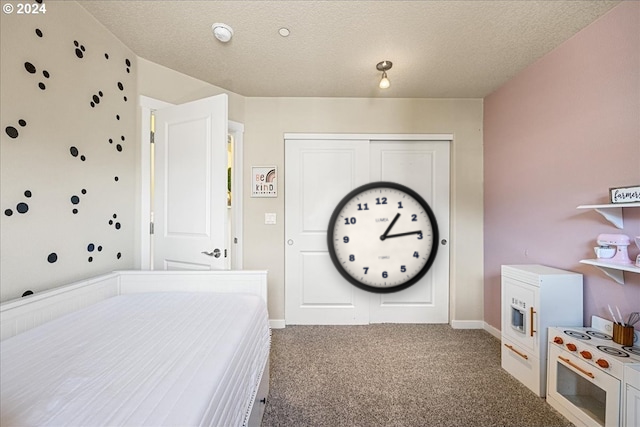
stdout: 1h14
